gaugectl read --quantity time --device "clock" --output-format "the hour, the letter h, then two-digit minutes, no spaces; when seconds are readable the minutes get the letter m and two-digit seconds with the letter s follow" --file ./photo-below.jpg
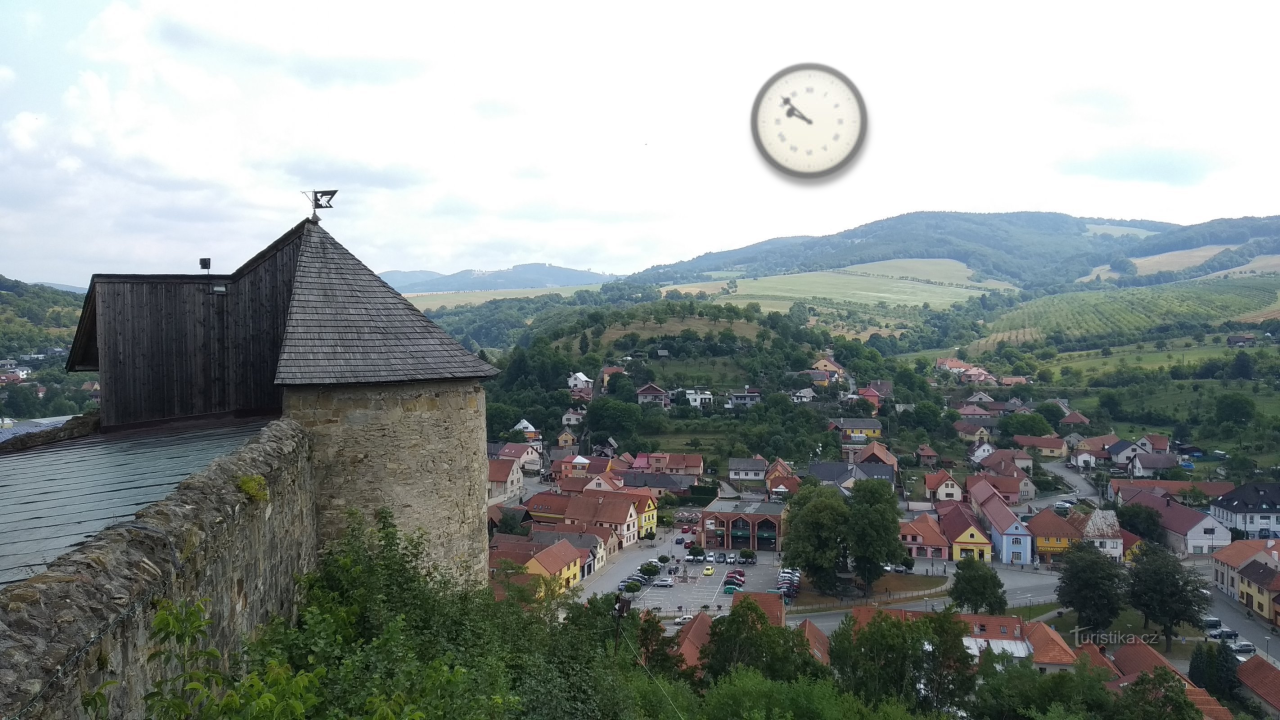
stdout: 9h52
